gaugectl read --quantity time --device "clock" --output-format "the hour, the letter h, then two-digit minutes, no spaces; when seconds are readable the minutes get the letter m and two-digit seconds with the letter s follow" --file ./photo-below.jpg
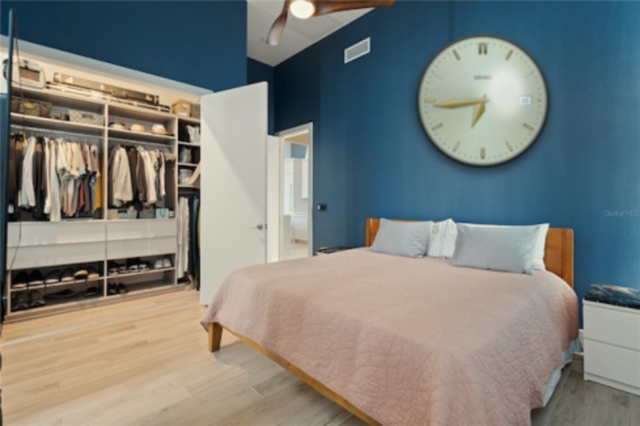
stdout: 6h44
